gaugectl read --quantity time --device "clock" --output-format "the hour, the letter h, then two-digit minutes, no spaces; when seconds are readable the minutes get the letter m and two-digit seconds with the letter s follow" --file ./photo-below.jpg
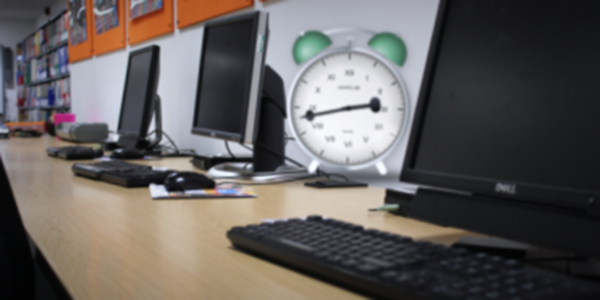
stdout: 2h43
